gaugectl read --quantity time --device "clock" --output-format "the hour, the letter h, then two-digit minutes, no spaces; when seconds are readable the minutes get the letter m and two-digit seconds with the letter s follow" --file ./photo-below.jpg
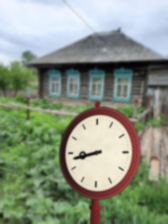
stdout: 8h43
